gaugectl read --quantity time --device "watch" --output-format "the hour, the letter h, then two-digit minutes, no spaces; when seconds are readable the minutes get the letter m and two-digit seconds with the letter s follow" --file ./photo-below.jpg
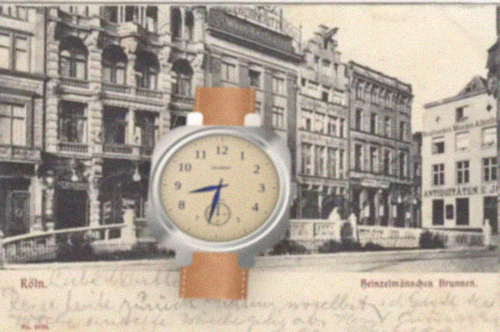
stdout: 8h32
